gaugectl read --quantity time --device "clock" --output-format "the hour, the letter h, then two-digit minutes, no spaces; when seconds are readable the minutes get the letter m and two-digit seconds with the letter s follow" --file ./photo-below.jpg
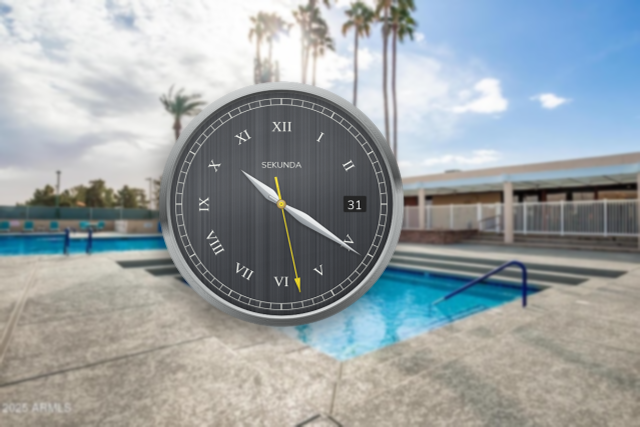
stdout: 10h20m28s
